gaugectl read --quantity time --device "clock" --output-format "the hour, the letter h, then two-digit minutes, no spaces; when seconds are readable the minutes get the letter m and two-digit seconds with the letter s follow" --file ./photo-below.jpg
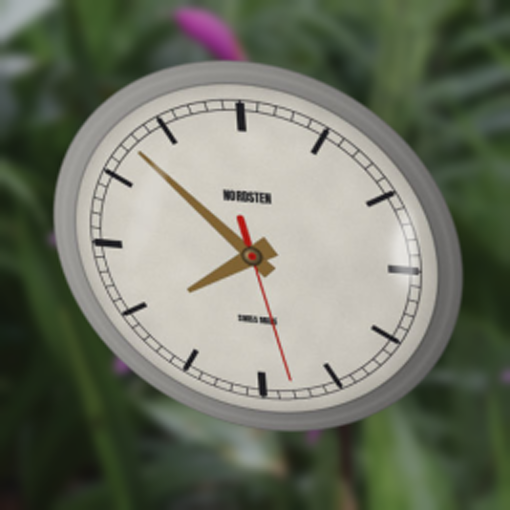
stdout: 7h52m28s
